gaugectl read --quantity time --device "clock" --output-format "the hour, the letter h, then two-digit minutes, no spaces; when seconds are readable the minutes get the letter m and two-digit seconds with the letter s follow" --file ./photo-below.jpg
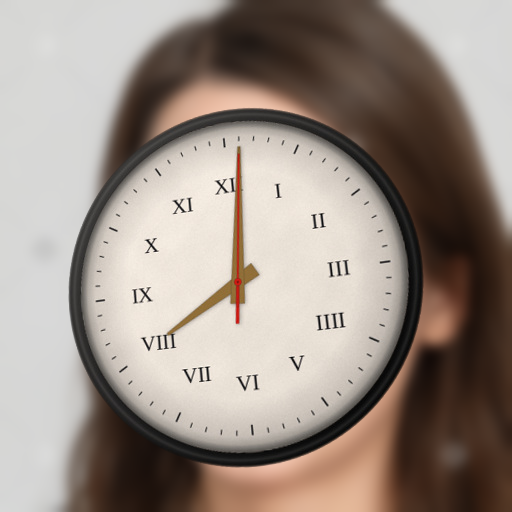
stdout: 8h01m01s
